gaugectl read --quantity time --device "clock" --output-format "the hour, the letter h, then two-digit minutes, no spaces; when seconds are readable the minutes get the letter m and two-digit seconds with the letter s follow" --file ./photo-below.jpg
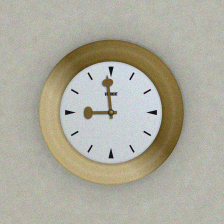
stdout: 8h59
